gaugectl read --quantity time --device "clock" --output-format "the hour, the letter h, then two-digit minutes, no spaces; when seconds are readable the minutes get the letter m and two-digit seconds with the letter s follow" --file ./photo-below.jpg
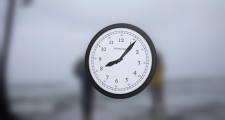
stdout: 8h06
